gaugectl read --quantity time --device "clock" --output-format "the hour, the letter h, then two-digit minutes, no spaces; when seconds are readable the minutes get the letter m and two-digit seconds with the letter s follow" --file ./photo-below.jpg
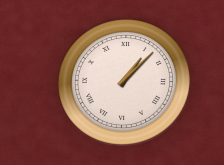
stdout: 1h07
